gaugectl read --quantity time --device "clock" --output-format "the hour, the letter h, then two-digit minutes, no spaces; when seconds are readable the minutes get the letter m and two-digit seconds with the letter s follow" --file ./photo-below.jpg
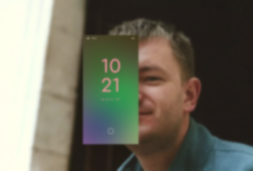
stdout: 10h21
